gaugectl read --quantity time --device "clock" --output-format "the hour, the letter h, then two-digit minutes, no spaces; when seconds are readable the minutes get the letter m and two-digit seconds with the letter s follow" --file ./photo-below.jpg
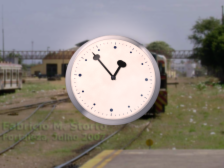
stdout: 12h53
